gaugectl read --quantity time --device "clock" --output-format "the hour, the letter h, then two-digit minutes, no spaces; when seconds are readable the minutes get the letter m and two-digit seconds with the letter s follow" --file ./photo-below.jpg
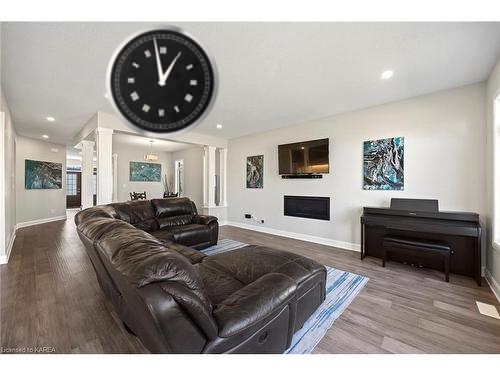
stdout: 12h58
